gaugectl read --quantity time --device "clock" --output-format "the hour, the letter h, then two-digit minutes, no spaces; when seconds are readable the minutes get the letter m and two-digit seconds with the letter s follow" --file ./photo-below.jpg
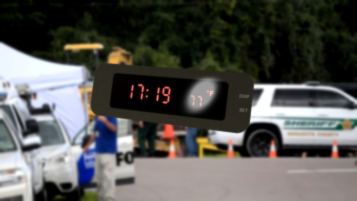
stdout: 17h19
